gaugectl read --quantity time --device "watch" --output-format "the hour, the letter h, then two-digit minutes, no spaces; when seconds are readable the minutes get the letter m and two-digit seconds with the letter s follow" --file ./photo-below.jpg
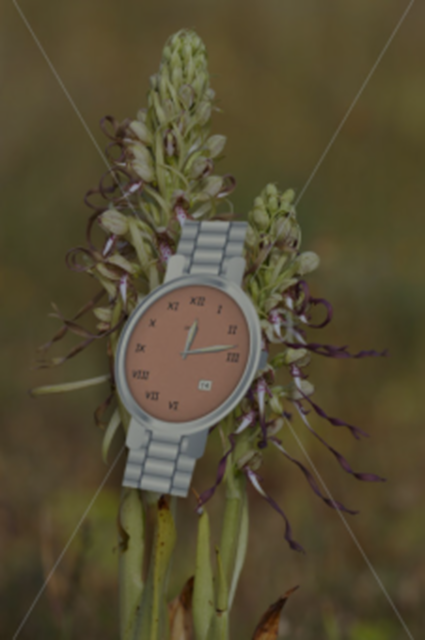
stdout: 12h13
